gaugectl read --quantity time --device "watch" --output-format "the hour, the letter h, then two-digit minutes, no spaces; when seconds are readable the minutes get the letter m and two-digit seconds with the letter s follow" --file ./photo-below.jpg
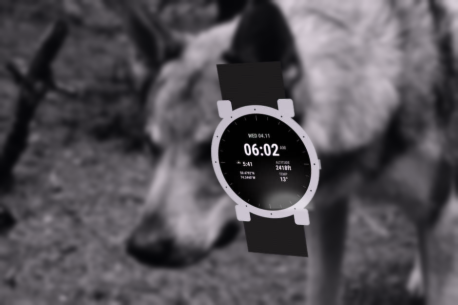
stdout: 6h02
